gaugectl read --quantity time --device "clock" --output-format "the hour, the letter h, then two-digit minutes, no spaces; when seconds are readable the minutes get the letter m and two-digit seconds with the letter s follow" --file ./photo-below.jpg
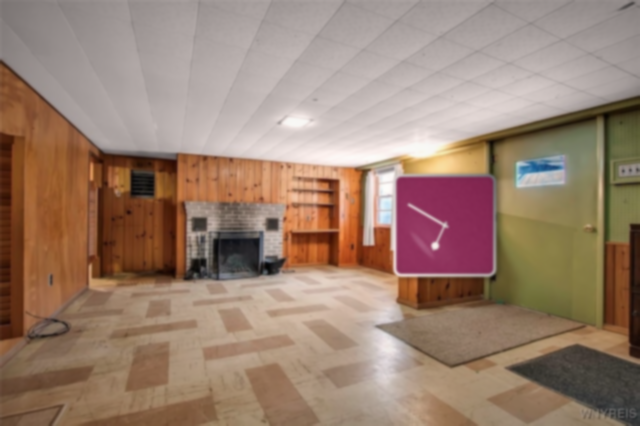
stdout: 6h50
